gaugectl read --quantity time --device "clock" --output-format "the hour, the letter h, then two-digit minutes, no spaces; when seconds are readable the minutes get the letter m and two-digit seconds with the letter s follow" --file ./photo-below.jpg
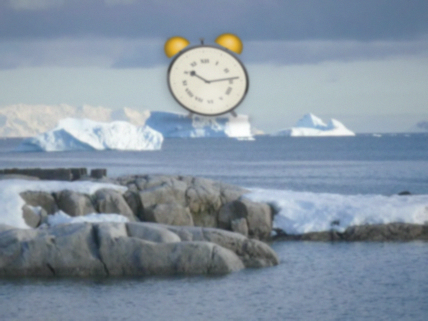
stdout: 10h14
